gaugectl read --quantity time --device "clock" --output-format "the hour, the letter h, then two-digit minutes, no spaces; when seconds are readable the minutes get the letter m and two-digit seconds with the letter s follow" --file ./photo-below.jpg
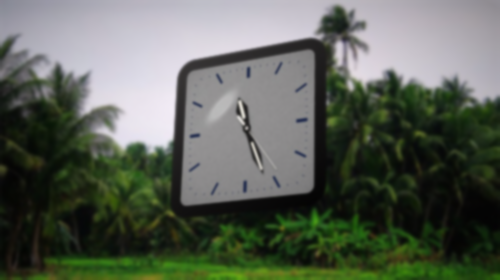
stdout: 11h26m24s
